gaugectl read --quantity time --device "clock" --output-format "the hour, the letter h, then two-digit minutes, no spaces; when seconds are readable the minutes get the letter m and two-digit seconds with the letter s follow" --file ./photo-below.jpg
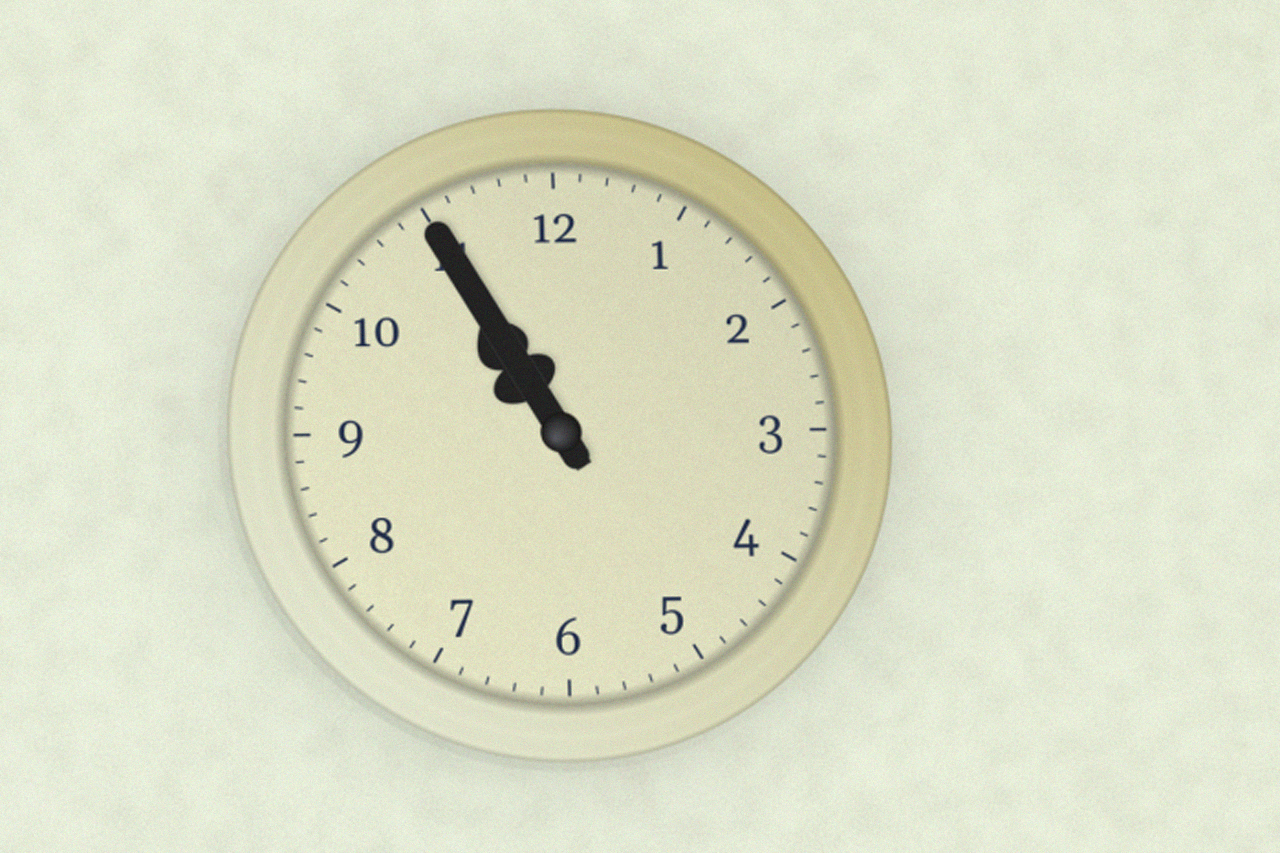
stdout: 10h55
